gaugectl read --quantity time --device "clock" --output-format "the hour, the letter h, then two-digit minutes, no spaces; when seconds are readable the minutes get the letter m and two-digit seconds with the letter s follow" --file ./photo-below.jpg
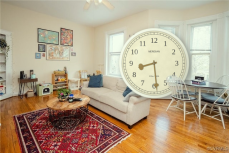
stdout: 8h29
